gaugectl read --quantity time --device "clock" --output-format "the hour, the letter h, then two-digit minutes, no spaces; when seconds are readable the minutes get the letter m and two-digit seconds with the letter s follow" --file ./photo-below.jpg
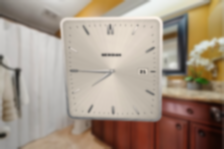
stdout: 7h45
